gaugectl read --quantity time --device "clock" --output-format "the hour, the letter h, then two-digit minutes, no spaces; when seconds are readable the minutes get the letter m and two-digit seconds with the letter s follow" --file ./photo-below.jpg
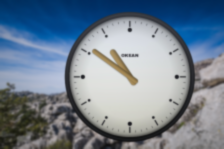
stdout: 10h51
